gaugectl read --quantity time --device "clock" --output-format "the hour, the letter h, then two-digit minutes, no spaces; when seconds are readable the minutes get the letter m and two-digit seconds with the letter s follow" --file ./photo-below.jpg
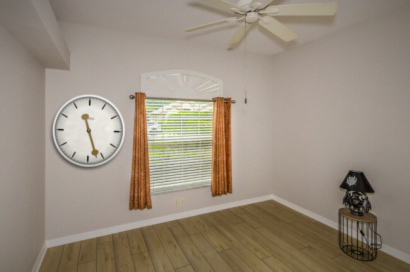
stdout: 11h27
